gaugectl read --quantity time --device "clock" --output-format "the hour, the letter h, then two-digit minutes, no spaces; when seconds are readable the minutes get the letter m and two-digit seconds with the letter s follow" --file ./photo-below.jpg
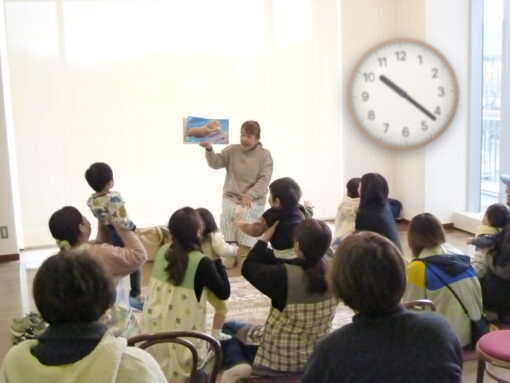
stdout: 10h22
